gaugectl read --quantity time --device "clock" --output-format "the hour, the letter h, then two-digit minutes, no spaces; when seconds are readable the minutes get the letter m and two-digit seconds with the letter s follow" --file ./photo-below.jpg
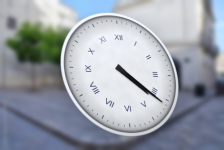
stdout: 4h21
